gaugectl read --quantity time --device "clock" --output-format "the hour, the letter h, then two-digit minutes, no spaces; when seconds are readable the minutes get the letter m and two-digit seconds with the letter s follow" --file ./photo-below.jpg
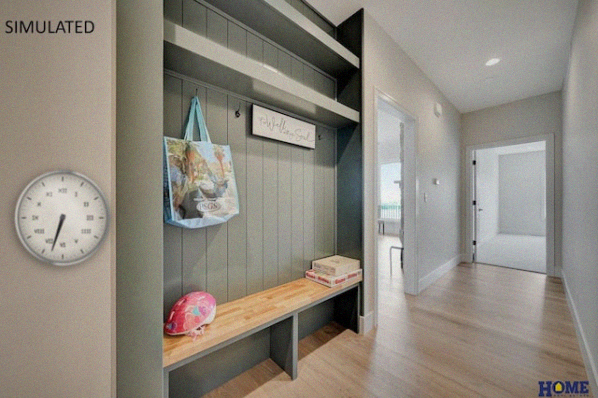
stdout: 6h33
